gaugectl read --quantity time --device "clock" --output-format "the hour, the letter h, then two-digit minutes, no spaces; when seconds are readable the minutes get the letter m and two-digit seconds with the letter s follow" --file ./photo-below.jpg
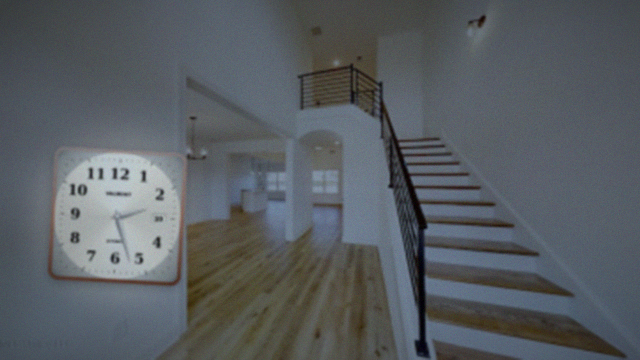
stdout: 2h27
